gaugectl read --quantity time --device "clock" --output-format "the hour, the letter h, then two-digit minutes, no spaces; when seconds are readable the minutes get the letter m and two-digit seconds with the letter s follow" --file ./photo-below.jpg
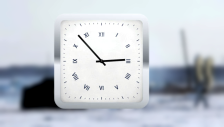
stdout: 2h53
